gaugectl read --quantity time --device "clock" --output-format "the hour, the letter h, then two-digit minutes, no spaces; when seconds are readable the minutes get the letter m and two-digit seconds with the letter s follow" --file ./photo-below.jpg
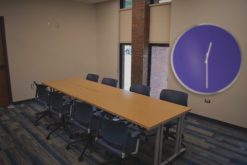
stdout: 12h30
